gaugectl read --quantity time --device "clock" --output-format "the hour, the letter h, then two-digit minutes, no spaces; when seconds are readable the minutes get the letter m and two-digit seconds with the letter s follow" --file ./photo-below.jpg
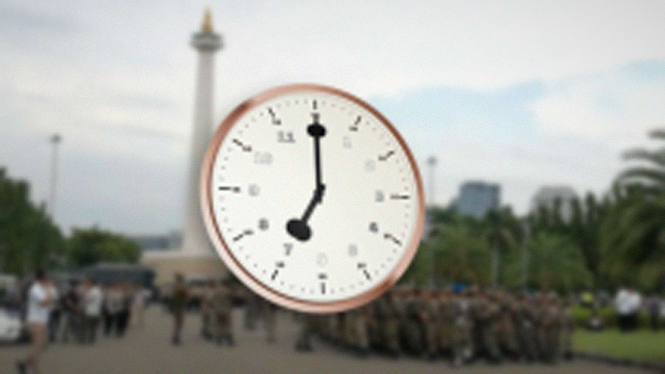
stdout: 7h00
